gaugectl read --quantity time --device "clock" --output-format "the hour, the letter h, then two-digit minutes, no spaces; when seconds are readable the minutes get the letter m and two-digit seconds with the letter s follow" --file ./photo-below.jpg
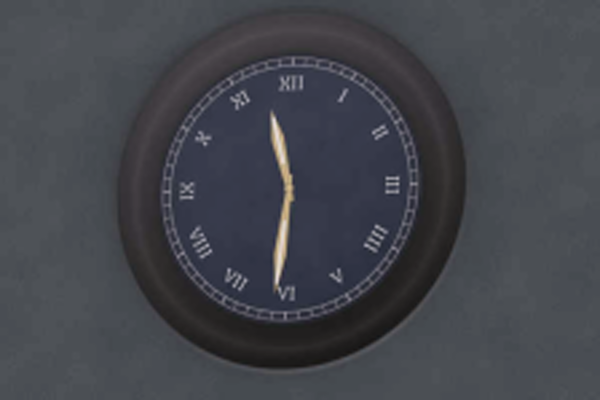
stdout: 11h31
